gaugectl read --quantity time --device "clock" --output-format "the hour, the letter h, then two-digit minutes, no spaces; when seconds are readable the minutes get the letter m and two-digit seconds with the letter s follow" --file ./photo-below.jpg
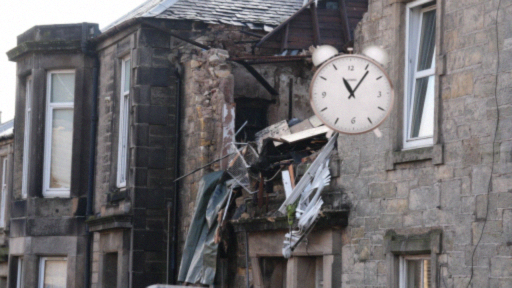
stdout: 11h06
